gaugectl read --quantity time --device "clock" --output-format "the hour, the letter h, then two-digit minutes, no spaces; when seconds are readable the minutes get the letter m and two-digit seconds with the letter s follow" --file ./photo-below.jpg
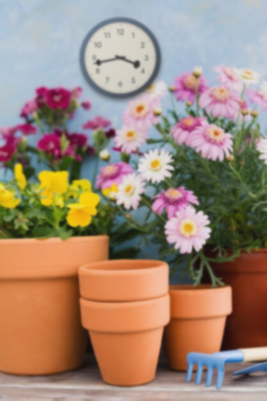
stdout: 3h43
